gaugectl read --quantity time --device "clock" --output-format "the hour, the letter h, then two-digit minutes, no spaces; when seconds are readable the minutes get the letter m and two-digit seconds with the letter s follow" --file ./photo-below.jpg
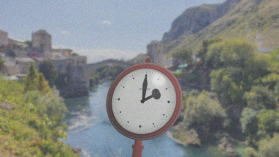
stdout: 2h00
